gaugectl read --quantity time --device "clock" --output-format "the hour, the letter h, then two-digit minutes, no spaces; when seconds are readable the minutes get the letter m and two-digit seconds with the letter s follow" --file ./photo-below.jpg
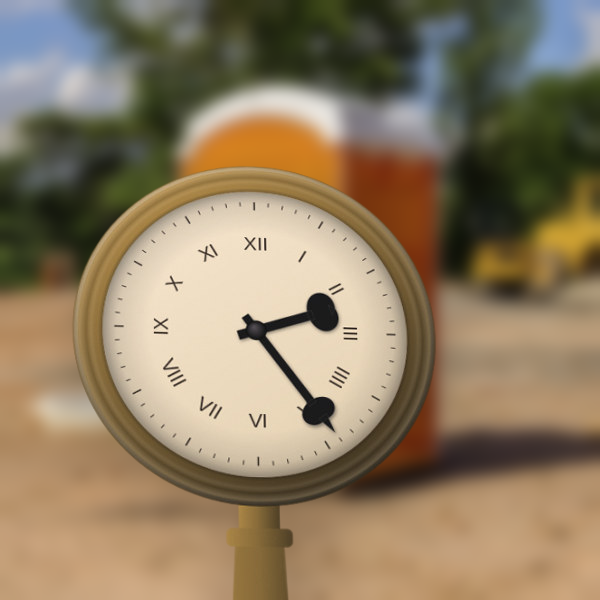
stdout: 2h24
